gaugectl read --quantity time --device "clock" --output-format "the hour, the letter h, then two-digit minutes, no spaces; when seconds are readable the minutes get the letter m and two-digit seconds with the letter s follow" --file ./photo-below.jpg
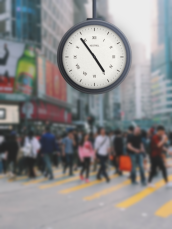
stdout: 4h54
